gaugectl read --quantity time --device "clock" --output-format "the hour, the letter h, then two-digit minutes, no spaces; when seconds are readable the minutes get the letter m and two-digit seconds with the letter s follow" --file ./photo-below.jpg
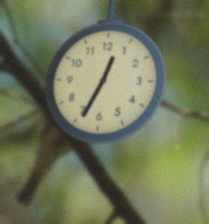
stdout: 12h34
